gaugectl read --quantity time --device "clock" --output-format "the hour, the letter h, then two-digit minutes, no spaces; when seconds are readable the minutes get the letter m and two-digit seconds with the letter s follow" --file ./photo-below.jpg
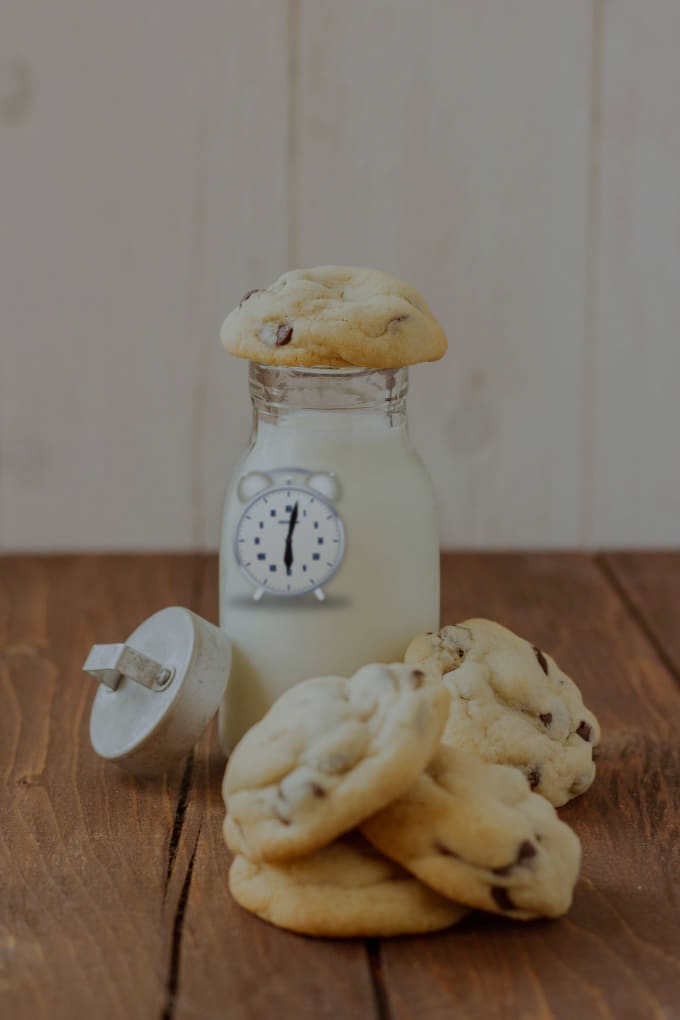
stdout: 6h02
